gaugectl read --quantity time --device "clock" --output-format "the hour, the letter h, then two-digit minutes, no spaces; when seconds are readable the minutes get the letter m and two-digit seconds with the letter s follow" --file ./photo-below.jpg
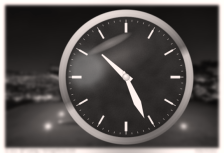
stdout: 10h26
